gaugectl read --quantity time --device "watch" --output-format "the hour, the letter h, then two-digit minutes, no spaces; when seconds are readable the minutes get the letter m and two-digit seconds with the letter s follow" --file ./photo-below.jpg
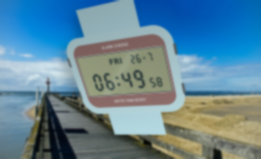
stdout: 6h49
